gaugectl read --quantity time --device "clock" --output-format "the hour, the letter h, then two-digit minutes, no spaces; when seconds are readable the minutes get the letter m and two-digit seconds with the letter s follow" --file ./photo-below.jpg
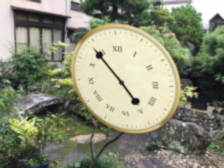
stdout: 4h54
